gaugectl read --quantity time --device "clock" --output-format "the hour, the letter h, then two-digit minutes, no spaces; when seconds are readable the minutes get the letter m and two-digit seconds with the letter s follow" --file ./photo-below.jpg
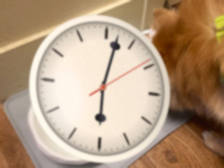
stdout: 6h02m09s
